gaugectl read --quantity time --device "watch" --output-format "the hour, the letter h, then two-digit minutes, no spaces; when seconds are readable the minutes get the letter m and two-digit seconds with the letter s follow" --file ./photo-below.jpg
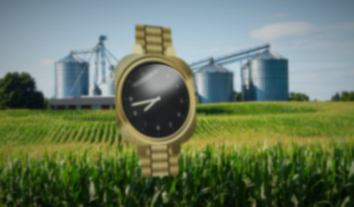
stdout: 7h43
